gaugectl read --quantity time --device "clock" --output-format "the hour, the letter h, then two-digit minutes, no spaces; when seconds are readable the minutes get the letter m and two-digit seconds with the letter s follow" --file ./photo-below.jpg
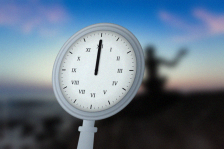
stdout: 12h00
